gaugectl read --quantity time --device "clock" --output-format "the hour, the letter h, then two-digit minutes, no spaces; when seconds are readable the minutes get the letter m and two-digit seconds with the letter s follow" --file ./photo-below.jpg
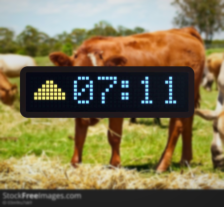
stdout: 7h11
